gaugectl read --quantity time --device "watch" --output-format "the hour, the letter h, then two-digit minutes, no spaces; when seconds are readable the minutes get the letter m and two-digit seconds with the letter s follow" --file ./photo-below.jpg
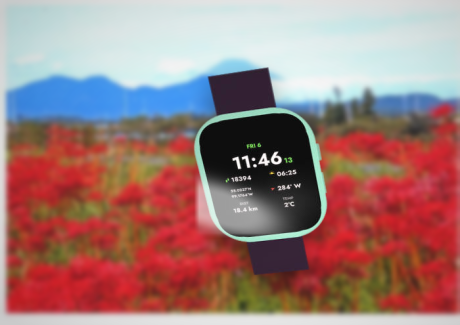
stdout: 11h46m13s
